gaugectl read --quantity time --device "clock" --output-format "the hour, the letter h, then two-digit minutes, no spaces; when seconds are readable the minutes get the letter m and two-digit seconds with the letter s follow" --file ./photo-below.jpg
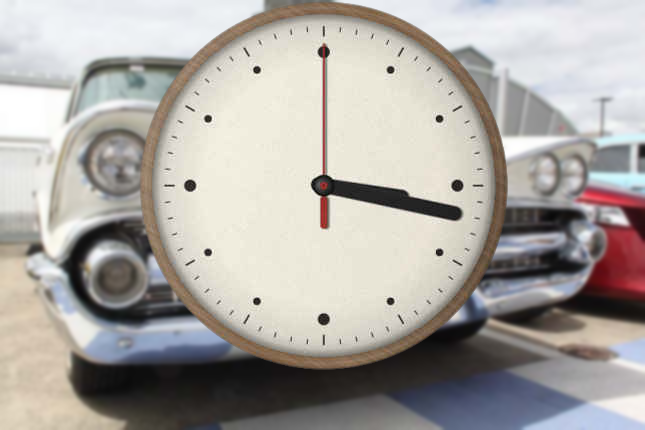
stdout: 3h17m00s
